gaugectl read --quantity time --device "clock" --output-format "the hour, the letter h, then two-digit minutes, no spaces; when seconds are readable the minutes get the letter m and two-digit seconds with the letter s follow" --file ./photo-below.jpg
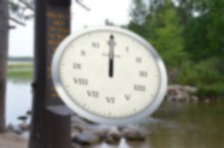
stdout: 12h00
